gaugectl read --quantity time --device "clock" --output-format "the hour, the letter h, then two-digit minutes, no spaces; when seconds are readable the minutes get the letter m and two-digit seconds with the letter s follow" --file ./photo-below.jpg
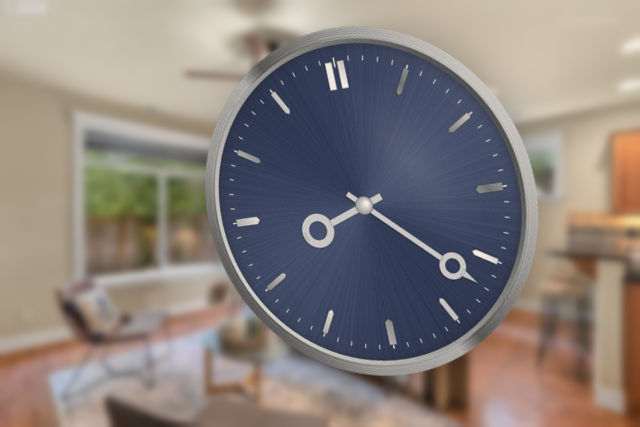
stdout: 8h22
